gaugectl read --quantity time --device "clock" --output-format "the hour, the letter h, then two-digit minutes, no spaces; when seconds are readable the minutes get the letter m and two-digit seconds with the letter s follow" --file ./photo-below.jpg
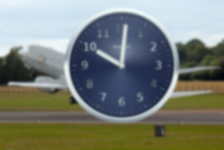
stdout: 10h01
